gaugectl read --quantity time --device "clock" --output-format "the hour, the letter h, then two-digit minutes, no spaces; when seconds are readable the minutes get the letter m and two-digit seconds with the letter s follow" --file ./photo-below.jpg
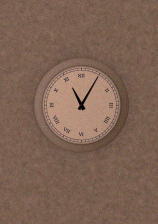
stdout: 11h05
